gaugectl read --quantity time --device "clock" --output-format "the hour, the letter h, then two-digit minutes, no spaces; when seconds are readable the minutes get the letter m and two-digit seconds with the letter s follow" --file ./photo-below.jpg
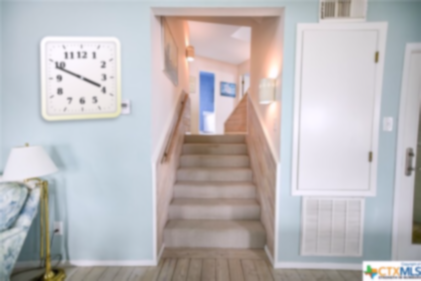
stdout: 3h49
